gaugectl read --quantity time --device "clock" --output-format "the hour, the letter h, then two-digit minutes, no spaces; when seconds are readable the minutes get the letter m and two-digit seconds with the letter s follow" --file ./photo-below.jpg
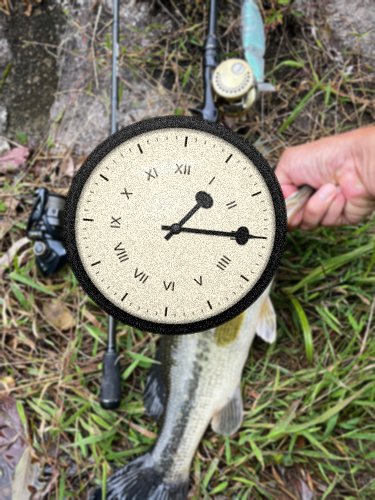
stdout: 1h15
